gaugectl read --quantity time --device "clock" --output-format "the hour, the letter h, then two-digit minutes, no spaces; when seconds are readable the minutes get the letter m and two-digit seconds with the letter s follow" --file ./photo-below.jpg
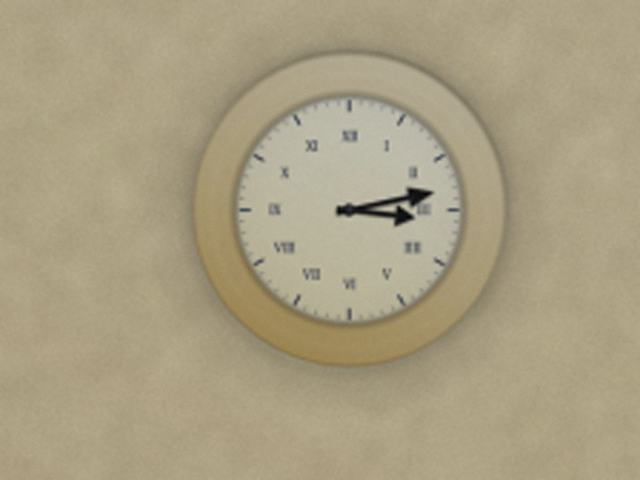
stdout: 3h13
